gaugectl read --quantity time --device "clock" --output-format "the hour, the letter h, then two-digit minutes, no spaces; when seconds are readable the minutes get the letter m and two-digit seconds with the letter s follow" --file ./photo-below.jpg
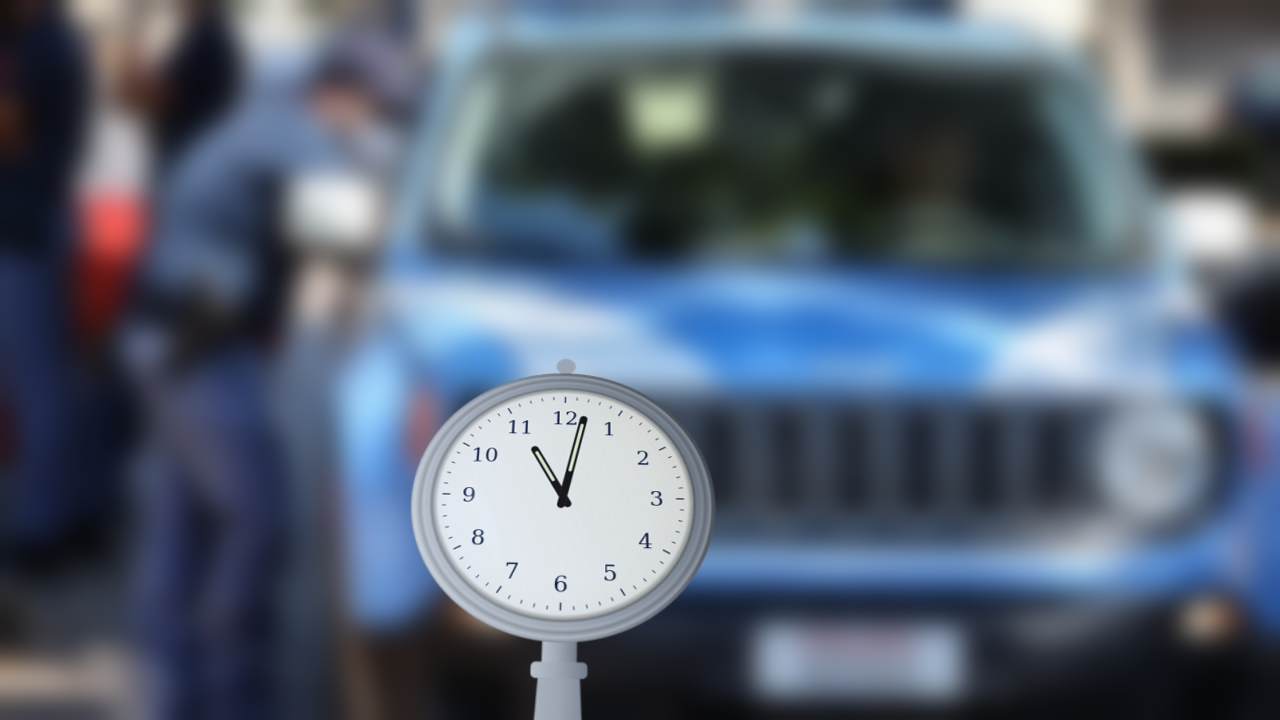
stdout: 11h02
